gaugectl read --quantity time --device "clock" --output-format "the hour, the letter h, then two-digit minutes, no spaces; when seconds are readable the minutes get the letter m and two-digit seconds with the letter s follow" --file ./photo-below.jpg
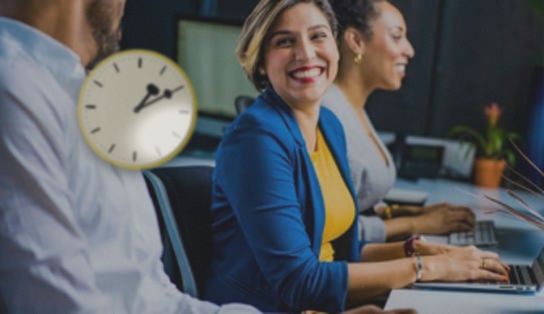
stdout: 1h10
